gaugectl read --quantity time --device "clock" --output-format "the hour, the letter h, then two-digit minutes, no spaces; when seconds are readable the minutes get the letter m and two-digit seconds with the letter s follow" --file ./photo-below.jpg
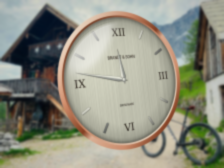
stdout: 11h47
